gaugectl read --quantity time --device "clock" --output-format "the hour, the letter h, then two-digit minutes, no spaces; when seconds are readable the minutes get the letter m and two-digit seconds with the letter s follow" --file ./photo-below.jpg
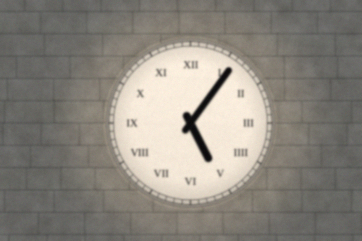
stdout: 5h06
